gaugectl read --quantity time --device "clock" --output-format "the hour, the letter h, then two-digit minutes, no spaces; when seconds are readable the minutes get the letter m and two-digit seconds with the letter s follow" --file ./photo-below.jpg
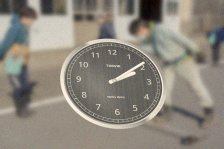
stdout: 2h09
